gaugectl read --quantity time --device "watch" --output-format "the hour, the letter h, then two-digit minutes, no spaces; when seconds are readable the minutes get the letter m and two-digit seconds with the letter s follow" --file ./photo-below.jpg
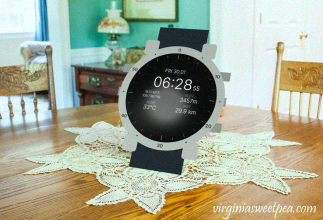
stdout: 6h28
